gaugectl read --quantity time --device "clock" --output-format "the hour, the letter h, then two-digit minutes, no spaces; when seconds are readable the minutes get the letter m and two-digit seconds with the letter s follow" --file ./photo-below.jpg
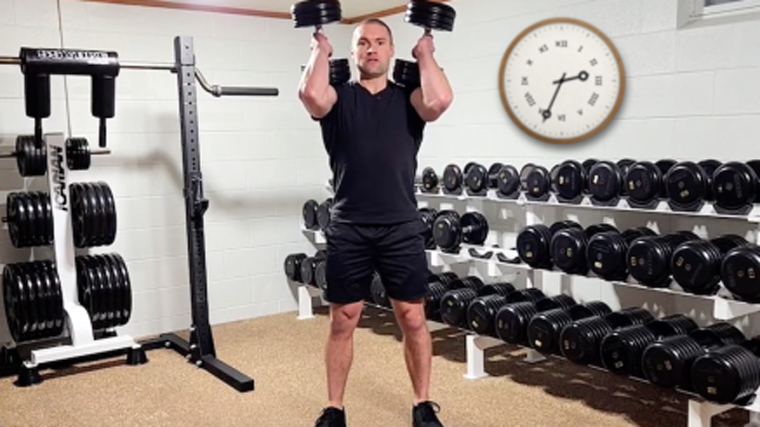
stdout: 2h34
